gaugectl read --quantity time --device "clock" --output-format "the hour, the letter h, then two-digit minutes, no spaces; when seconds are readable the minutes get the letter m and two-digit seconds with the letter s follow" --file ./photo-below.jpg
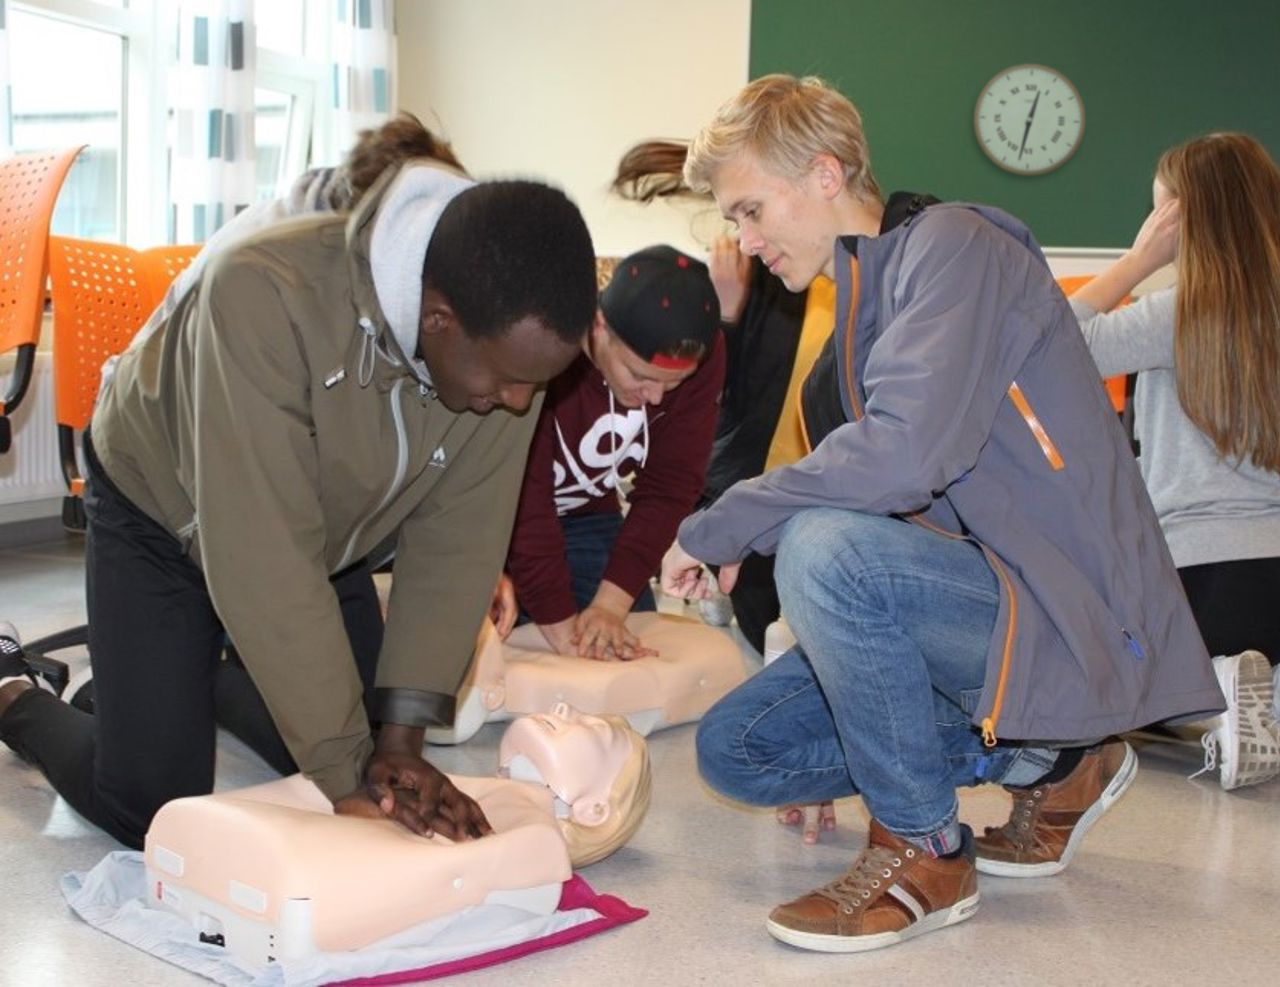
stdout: 12h32
